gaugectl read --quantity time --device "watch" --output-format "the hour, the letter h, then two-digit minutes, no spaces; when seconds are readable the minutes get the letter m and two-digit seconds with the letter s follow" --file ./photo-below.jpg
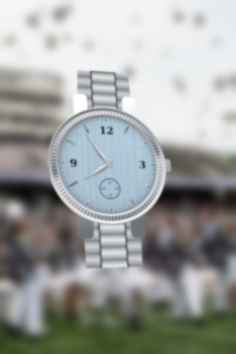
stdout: 7h54
